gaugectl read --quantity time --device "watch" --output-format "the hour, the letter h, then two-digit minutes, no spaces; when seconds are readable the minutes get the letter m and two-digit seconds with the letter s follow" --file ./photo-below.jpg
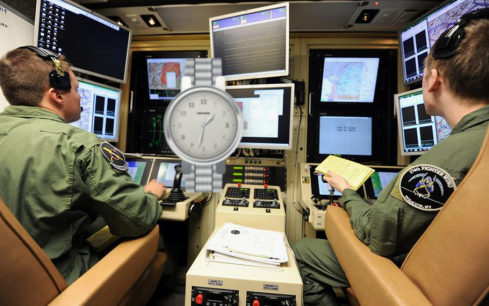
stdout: 1h32
